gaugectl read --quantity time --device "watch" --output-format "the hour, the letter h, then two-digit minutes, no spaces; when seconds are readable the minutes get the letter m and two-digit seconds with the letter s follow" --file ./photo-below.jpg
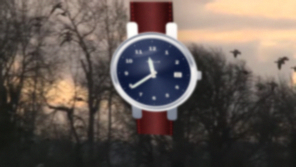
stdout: 11h39
